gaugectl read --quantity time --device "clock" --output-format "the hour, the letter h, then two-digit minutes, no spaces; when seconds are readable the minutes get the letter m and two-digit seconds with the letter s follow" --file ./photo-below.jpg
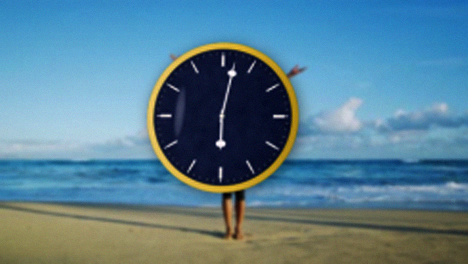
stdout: 6h02
